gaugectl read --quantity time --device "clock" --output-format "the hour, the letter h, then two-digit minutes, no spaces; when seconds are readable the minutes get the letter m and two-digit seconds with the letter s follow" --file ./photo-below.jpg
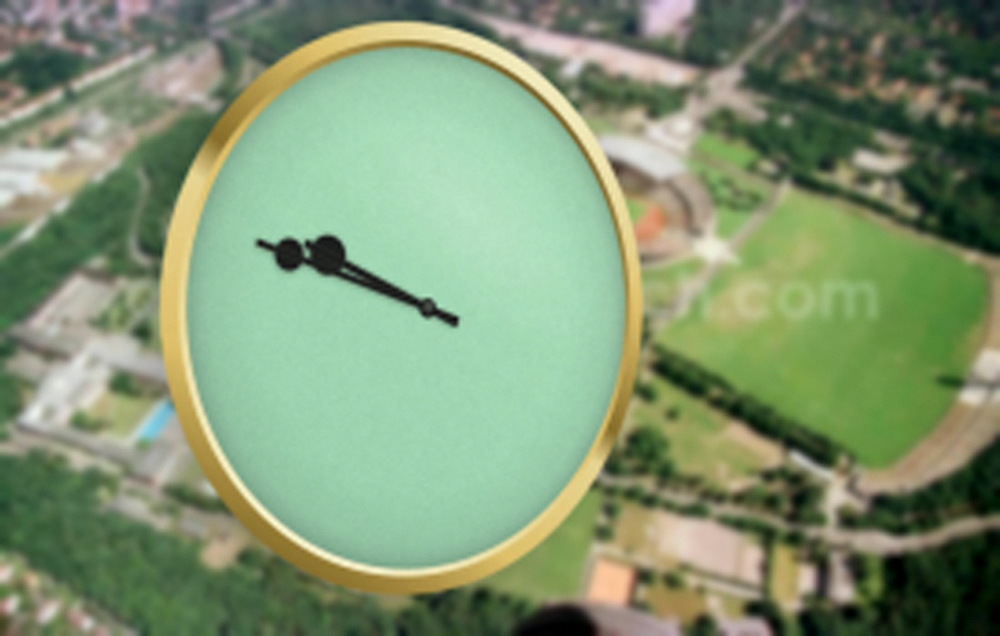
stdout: 9h48
